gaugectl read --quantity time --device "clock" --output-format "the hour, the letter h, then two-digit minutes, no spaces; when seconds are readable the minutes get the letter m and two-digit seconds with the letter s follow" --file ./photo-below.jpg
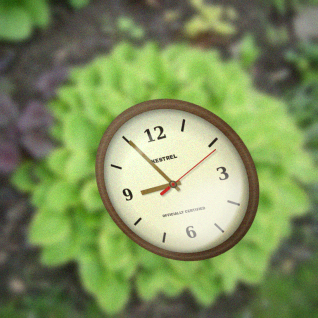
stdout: 8h55m11s
